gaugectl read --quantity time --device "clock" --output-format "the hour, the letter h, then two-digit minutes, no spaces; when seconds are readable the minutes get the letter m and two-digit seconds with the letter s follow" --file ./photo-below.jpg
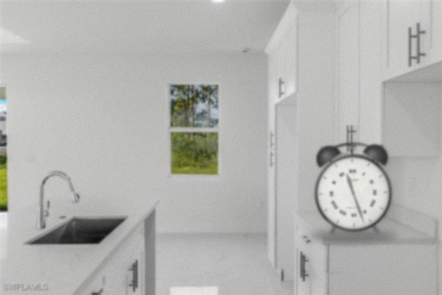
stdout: 11h27
